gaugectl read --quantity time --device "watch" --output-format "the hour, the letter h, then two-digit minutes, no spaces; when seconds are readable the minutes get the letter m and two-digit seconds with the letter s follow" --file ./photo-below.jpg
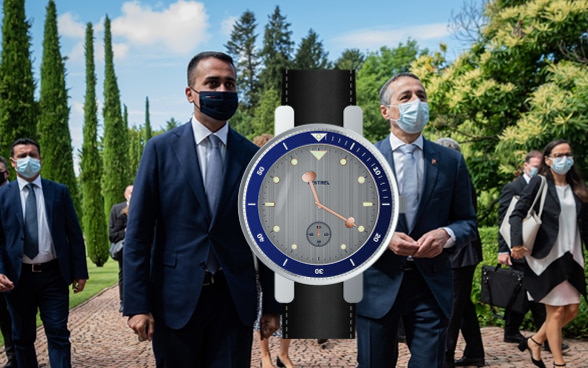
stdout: 11h20
